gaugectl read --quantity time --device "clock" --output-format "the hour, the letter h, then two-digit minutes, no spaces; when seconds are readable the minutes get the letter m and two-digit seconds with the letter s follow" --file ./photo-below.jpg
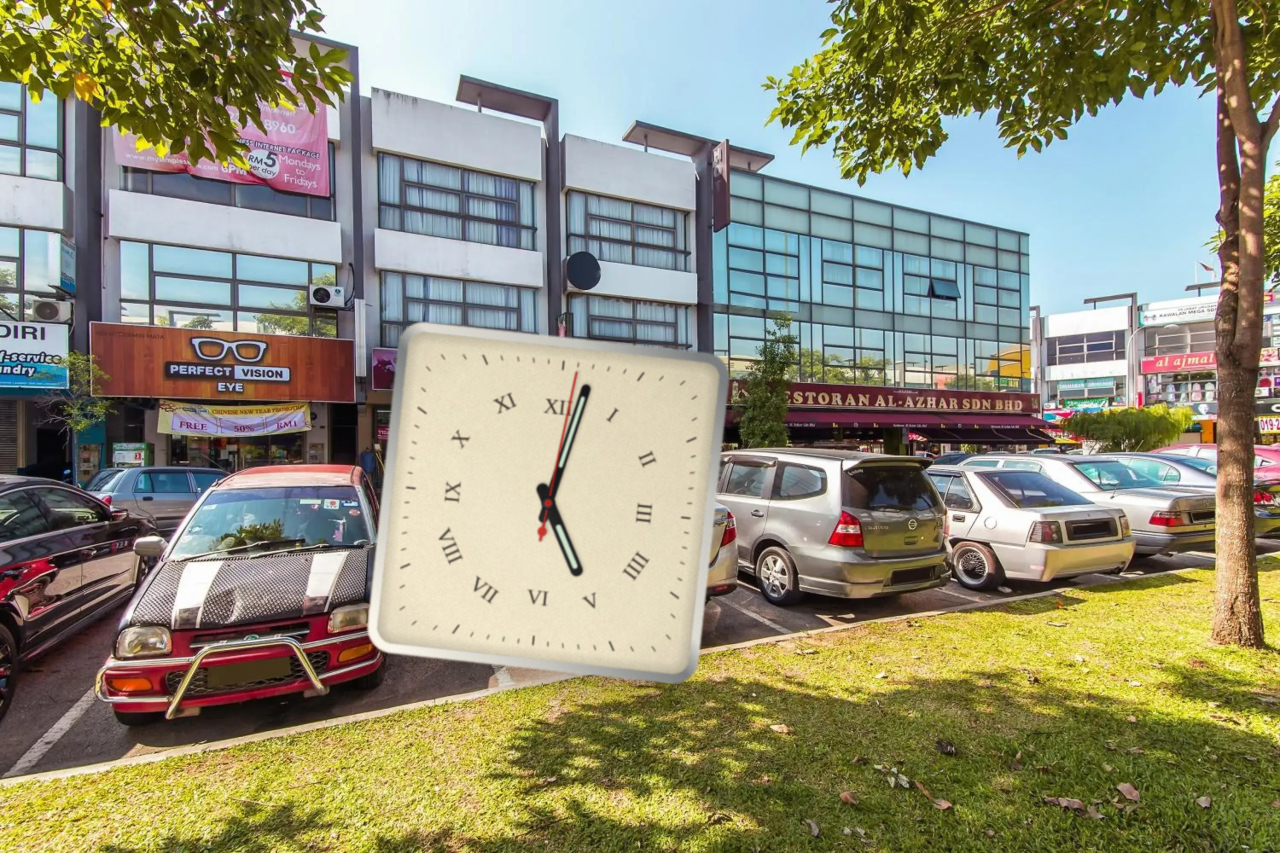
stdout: 5h02m01s
